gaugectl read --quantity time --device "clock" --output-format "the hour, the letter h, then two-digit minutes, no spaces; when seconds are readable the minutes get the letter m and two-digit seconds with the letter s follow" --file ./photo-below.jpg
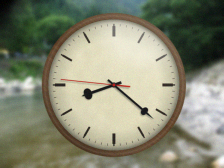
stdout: 8h21m46s
